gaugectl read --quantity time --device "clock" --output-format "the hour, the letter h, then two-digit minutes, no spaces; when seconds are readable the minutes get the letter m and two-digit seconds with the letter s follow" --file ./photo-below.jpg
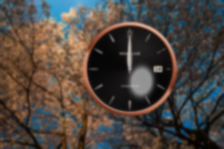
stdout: 12h00
